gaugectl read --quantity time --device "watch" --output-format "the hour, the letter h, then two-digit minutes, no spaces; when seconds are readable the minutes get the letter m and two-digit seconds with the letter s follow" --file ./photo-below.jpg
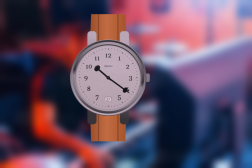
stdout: 10h21
